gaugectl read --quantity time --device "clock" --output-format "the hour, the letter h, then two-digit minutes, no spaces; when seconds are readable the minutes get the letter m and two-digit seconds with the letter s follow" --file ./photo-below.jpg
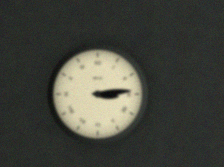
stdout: 3h14
